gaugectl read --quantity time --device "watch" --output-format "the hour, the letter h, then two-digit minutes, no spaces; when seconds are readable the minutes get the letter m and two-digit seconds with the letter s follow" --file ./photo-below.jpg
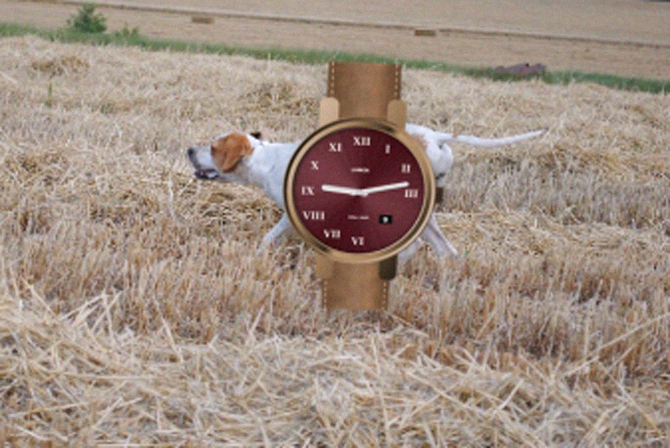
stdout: 9h13
